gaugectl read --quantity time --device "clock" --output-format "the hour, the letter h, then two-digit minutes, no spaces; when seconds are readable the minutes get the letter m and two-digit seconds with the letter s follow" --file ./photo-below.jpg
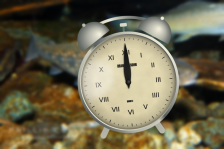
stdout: 12h00
